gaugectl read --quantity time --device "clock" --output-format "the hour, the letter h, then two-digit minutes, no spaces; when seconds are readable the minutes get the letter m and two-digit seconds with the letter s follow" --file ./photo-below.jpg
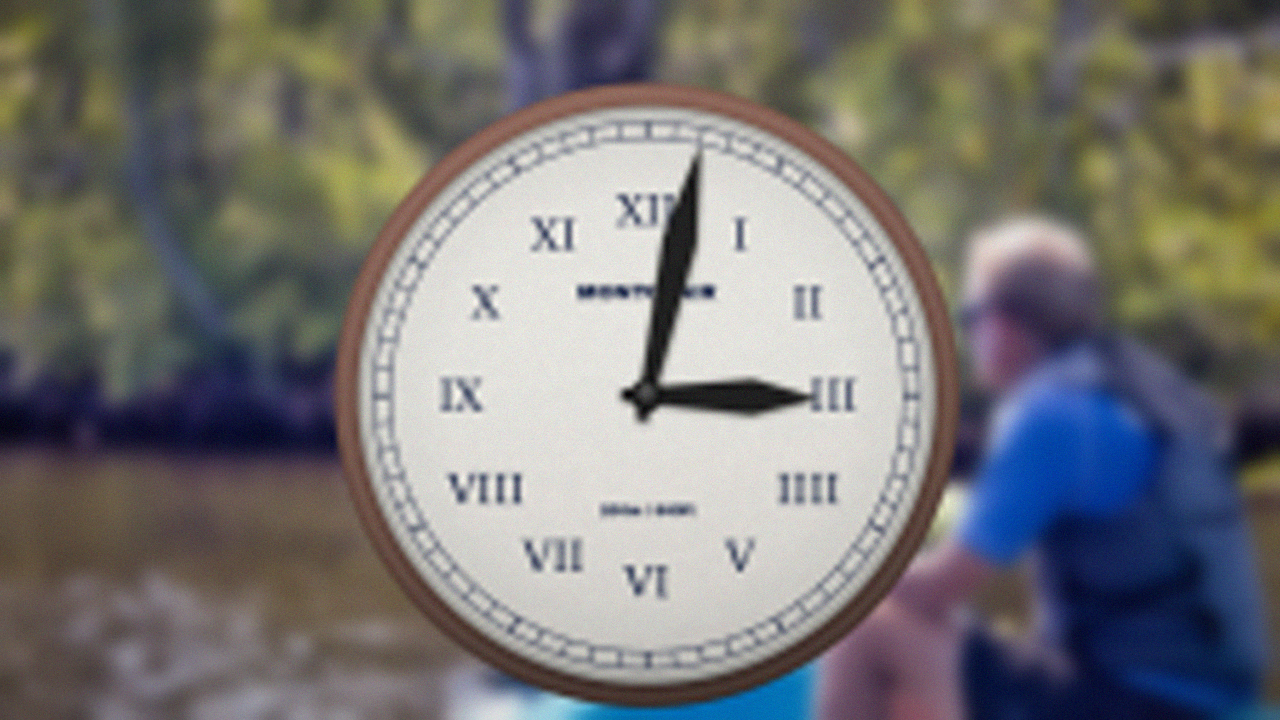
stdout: 3h02
